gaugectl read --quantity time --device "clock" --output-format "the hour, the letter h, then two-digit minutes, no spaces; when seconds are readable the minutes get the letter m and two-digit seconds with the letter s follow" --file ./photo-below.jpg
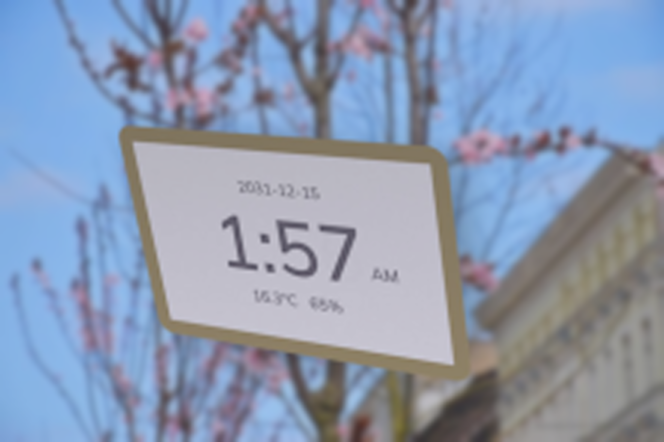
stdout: 1h57
